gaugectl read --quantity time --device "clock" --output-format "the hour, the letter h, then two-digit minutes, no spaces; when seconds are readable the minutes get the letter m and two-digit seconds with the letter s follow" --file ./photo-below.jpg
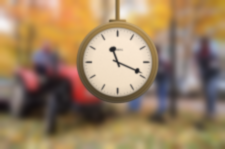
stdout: 11h19
